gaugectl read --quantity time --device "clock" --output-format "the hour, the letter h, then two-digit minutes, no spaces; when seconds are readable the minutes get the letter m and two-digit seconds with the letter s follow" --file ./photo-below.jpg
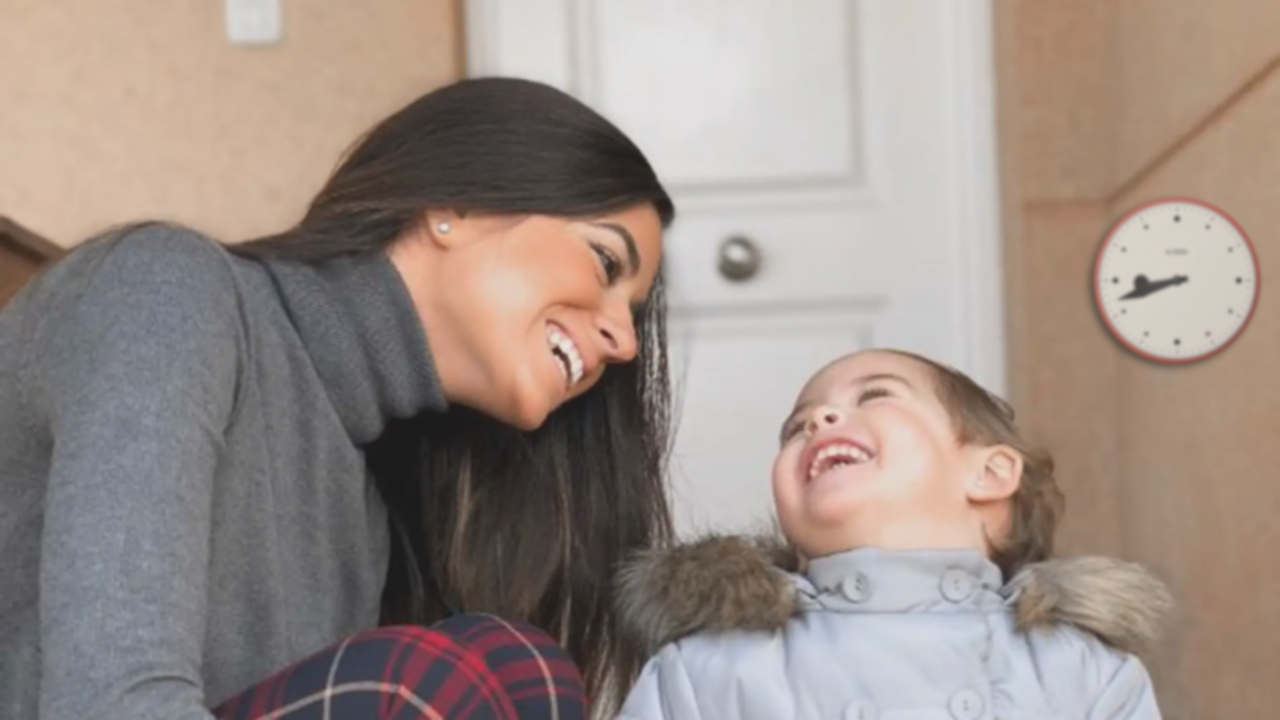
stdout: 8h42
